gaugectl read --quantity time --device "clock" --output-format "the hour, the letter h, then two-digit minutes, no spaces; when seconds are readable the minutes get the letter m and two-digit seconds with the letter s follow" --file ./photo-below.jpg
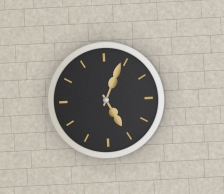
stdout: 5h04
